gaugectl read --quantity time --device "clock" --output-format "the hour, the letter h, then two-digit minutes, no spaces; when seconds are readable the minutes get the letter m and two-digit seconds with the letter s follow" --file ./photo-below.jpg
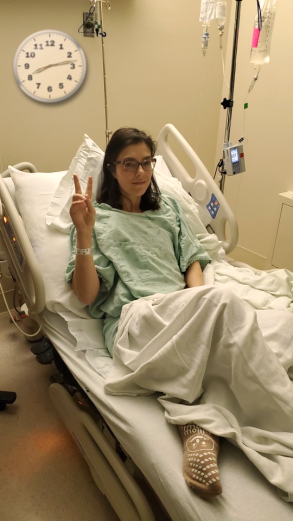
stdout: 8h13
